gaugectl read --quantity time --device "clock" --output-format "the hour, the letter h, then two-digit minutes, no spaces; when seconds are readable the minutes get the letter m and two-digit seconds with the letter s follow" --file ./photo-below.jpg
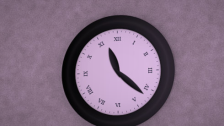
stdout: 11h22
